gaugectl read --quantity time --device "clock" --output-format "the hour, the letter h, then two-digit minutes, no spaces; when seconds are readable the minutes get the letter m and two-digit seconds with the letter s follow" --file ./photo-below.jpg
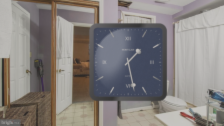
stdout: 1h28
